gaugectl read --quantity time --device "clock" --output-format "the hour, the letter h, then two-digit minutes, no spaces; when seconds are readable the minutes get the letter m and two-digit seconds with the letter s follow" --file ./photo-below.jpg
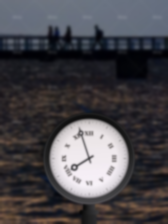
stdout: 7h57
